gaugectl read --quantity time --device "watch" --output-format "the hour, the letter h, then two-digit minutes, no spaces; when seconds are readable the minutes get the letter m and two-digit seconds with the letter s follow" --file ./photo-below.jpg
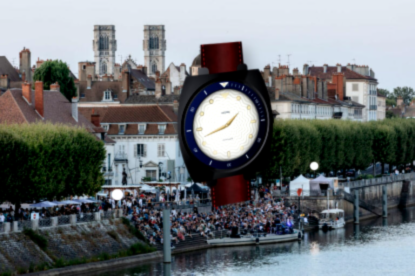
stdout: 1h42
